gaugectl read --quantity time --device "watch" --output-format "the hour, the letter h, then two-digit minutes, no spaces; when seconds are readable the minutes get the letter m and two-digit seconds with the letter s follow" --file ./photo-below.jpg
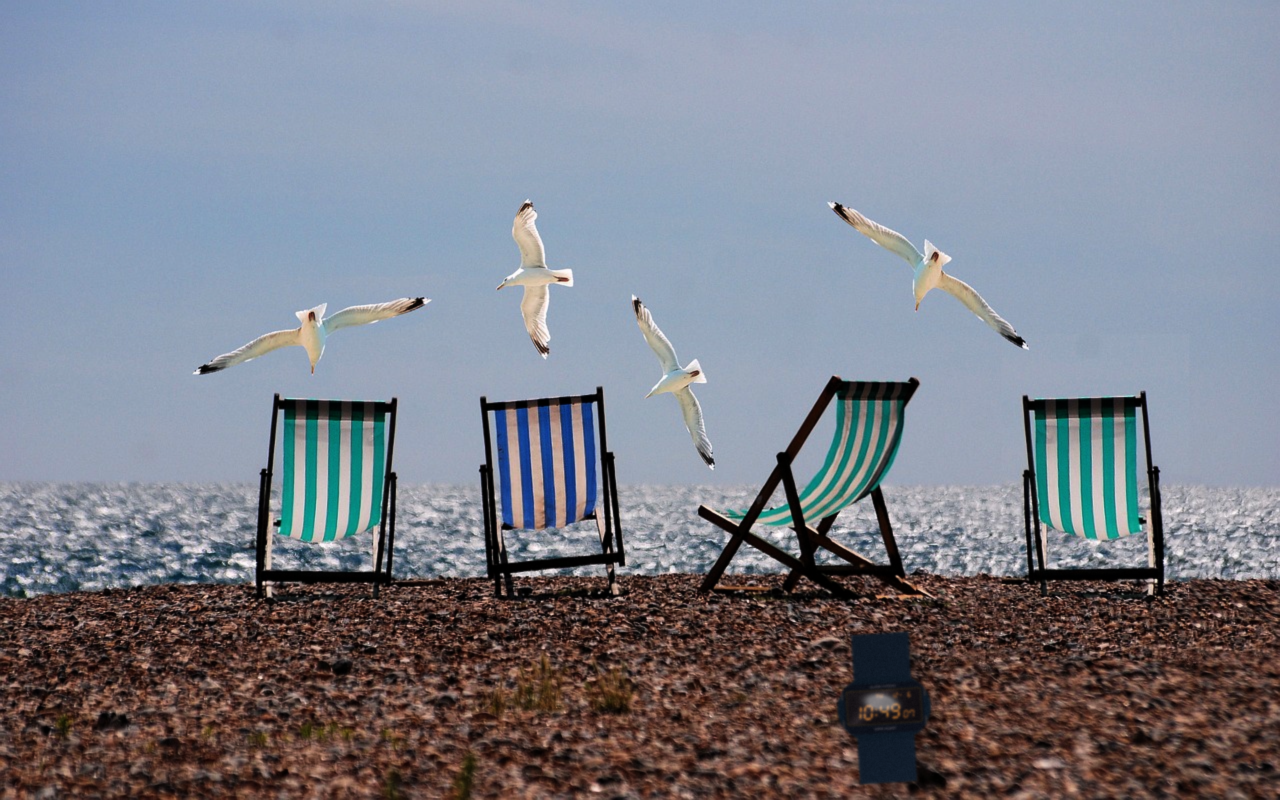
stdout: 10h49
